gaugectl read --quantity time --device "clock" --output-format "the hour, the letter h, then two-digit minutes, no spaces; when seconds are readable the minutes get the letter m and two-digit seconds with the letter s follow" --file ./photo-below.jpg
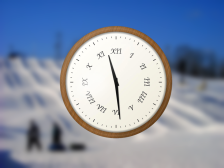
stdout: 11h29
